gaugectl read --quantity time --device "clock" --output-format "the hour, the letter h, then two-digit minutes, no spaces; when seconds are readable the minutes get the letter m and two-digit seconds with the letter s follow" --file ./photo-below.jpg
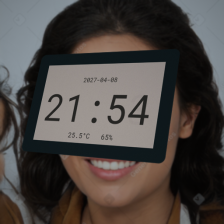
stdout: 21h54
